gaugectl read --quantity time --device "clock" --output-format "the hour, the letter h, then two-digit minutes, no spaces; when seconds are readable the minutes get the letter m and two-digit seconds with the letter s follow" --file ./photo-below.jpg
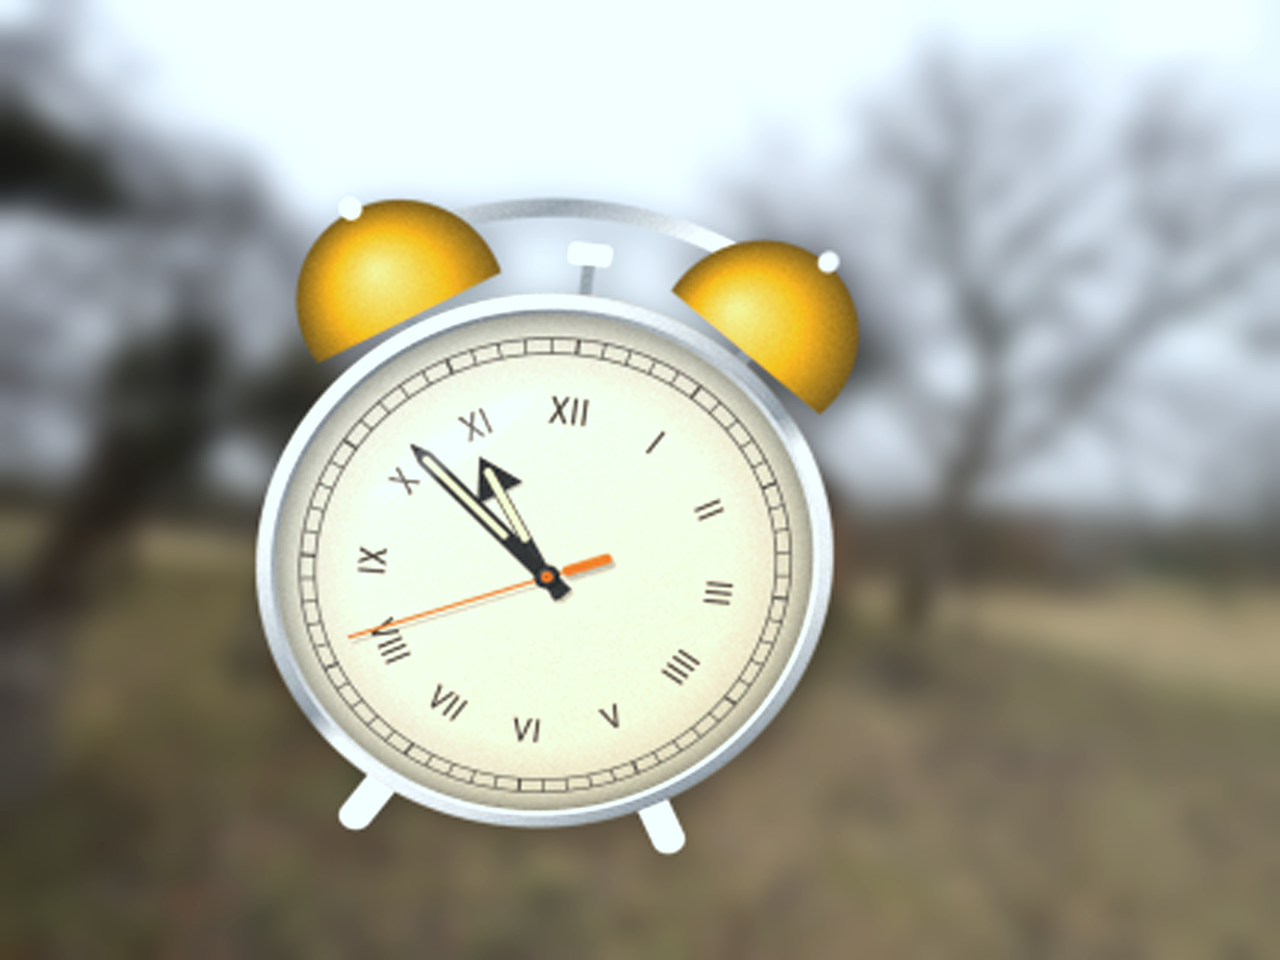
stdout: 10h51m41s
